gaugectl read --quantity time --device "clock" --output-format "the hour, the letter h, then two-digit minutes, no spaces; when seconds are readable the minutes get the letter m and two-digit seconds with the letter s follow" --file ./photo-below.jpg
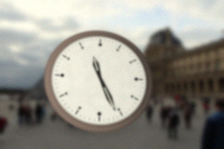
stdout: 11h26
